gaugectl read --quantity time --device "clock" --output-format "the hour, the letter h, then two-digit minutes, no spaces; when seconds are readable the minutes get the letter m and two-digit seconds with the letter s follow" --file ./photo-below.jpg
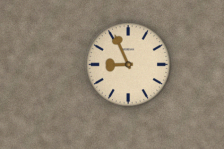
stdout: 8h56
